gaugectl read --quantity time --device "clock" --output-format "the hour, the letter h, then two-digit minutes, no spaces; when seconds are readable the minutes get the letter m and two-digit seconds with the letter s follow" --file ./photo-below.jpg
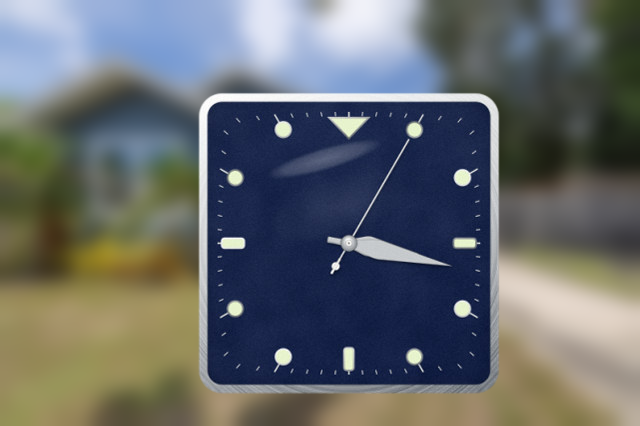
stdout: 3h17m05s
